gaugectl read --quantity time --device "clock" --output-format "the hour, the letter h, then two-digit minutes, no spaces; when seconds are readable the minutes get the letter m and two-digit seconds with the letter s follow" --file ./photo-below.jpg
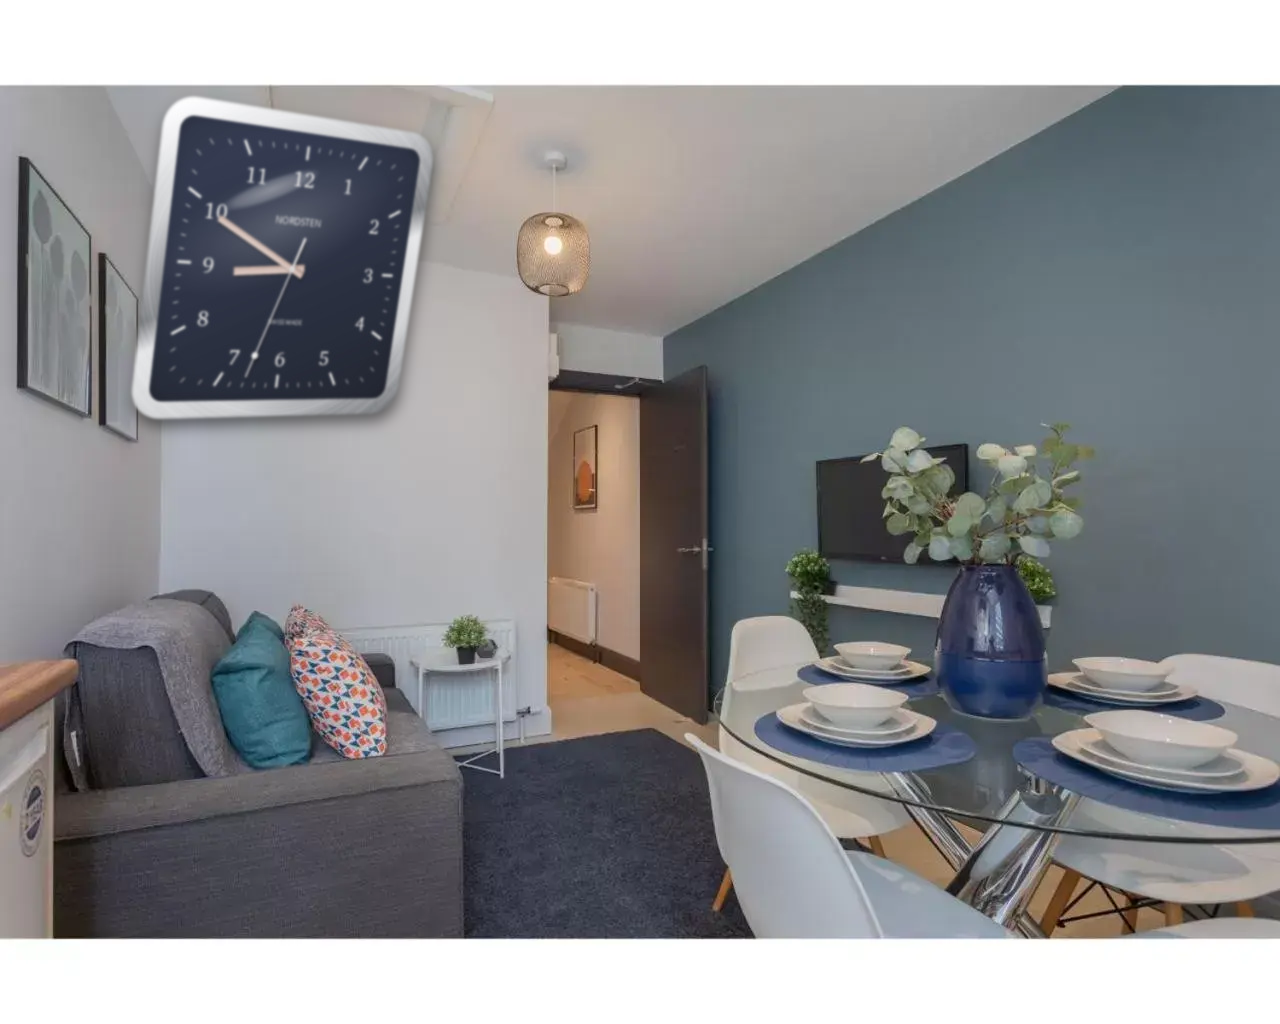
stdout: 8h49m33s
